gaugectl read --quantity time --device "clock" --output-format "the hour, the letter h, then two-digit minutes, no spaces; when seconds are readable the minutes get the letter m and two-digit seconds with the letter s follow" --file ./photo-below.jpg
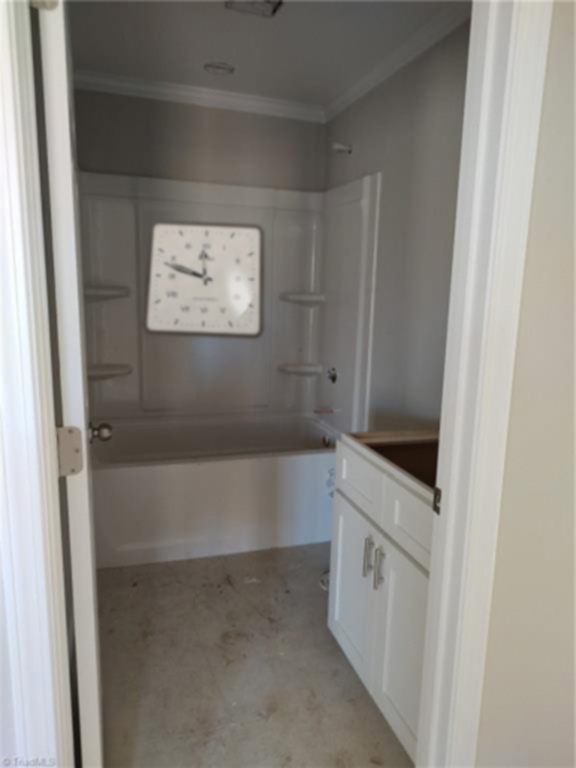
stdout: 11h48
